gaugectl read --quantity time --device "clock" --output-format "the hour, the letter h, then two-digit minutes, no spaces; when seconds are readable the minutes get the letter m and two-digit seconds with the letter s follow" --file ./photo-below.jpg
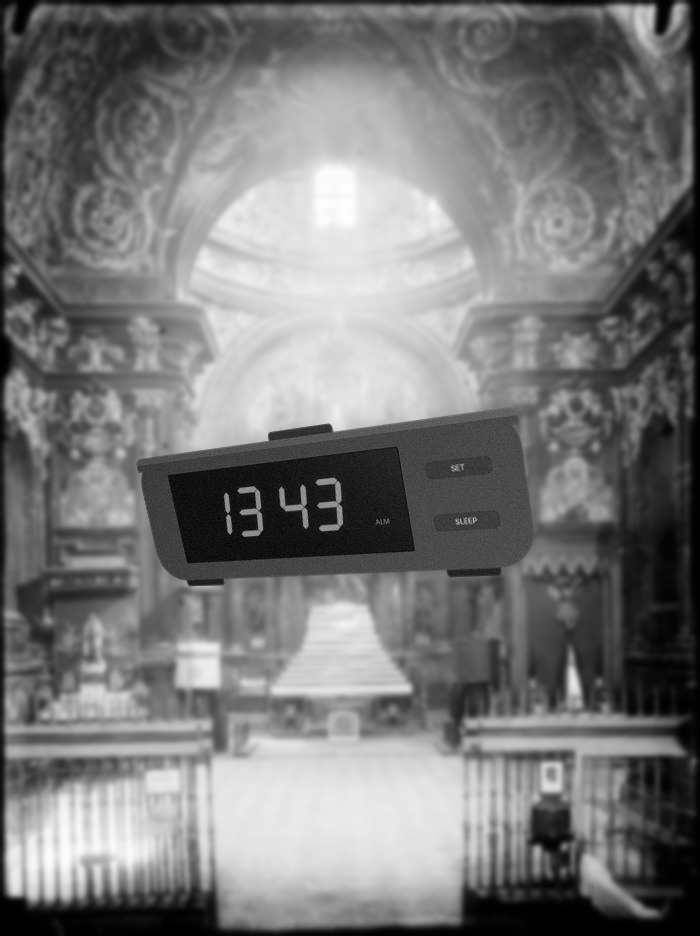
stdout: 13h43
